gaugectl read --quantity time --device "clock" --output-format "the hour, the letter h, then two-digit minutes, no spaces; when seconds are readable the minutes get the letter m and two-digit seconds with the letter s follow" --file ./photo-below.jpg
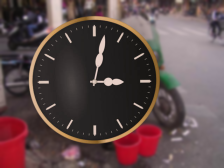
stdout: 3h02
